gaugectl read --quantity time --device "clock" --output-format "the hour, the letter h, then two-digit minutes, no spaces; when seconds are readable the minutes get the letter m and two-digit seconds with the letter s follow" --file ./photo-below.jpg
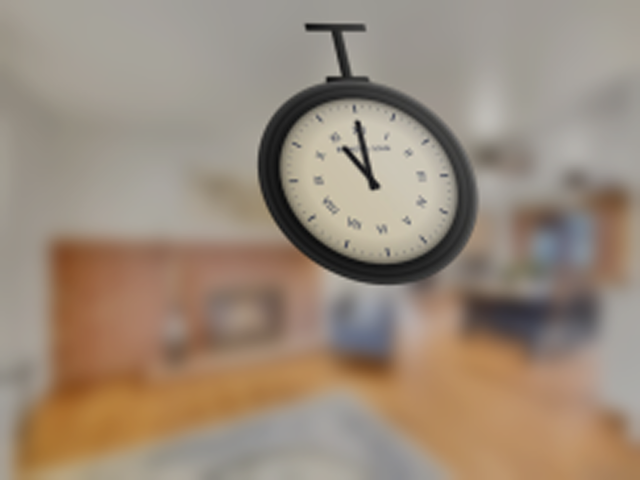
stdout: 11h00
